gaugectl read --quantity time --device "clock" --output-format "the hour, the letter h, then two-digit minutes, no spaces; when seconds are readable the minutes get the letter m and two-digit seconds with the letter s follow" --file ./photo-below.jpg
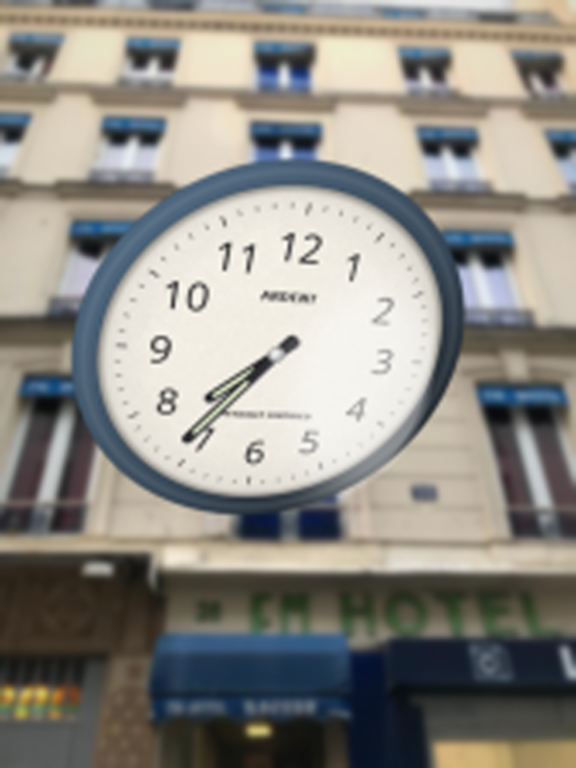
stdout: 7h36
